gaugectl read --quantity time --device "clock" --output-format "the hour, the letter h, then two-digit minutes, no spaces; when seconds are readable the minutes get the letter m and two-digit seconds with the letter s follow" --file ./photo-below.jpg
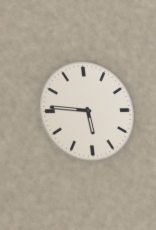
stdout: 5h46
